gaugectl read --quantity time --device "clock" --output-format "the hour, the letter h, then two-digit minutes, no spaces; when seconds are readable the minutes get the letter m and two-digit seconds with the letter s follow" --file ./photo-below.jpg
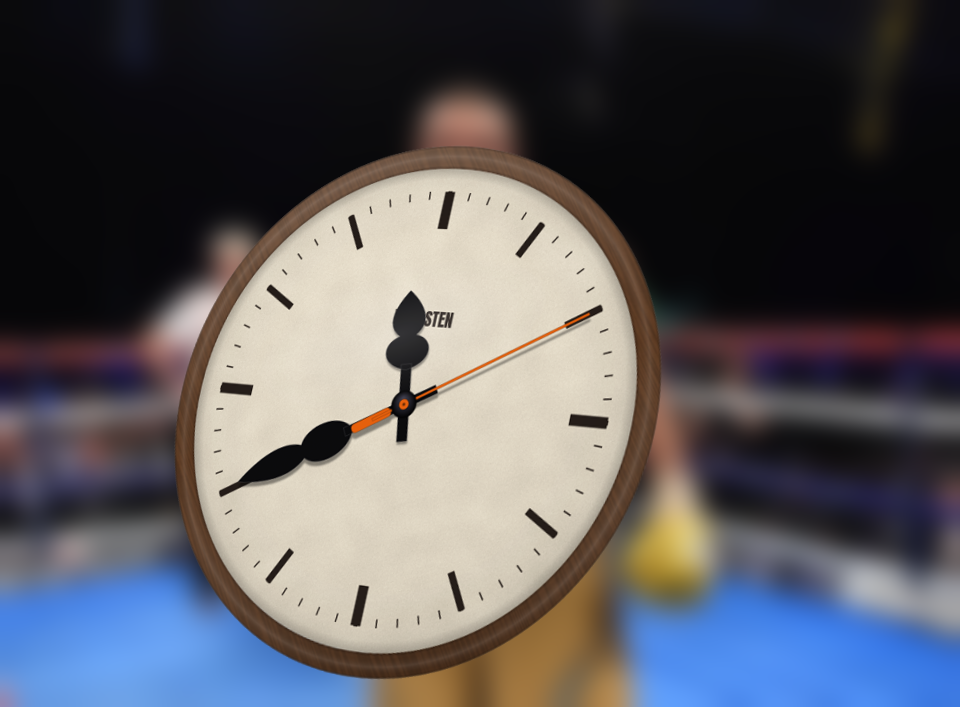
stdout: 11h40m10s
